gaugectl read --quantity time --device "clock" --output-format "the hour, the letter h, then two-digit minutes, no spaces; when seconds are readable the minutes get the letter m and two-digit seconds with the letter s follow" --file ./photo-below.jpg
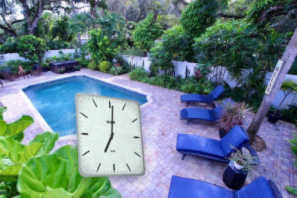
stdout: 7h01
